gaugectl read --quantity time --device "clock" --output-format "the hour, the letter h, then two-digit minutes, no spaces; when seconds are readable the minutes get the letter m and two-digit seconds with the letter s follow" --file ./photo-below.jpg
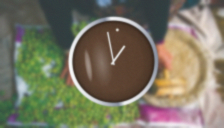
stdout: 12h57
